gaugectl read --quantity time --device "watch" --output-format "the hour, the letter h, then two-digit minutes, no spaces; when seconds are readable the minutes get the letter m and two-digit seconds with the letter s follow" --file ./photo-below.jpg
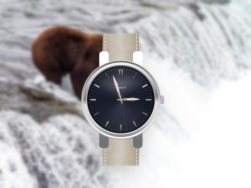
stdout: 2h57
